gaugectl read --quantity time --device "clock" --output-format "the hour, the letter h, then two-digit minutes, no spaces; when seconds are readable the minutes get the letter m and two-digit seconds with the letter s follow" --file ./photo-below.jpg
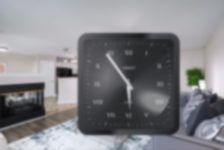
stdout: 5h54
